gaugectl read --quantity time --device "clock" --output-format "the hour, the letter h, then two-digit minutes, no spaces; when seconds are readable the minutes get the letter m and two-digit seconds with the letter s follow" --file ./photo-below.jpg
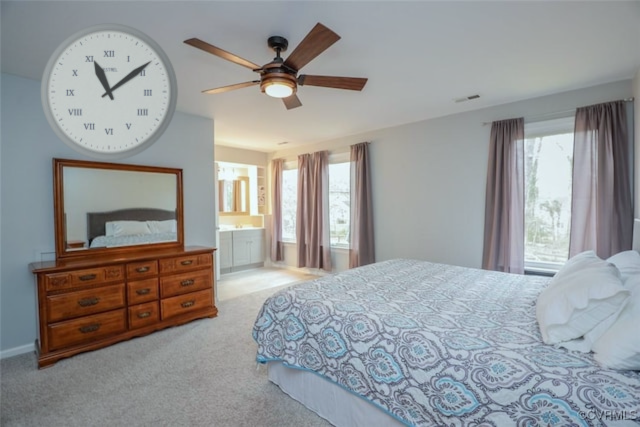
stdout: 11h09
